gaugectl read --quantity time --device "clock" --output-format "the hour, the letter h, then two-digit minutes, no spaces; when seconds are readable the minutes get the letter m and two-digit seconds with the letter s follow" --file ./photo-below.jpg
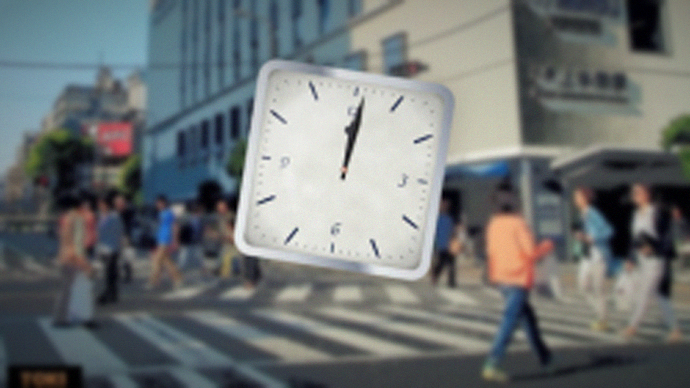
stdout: 12h01
